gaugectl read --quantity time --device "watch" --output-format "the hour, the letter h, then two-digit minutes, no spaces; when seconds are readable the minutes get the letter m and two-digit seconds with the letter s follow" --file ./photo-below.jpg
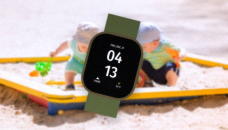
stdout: 4h13
